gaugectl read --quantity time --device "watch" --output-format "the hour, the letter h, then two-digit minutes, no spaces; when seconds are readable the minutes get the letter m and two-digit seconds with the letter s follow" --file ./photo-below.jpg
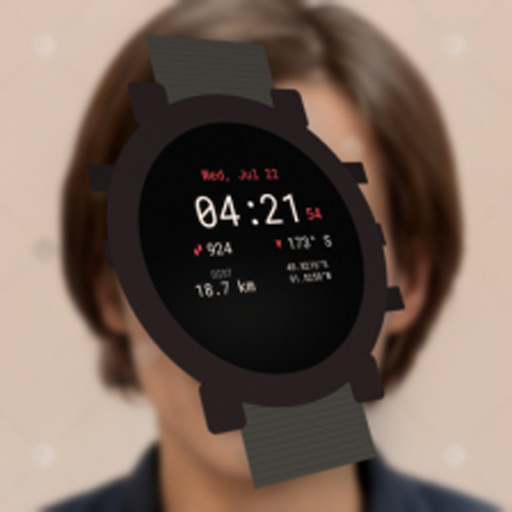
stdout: 4h21m54s
